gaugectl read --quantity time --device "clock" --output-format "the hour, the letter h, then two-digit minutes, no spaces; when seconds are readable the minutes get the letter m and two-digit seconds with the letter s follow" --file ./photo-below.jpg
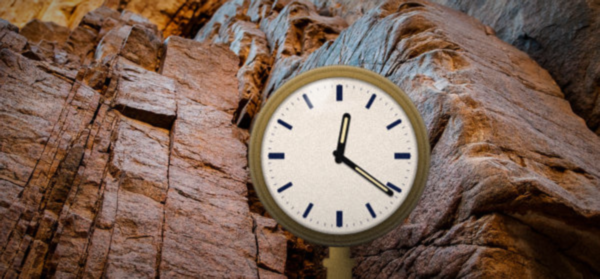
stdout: 12h21
